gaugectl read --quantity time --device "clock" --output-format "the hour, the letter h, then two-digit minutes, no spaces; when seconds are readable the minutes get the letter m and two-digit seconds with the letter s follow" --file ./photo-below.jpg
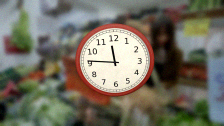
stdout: 11h46
